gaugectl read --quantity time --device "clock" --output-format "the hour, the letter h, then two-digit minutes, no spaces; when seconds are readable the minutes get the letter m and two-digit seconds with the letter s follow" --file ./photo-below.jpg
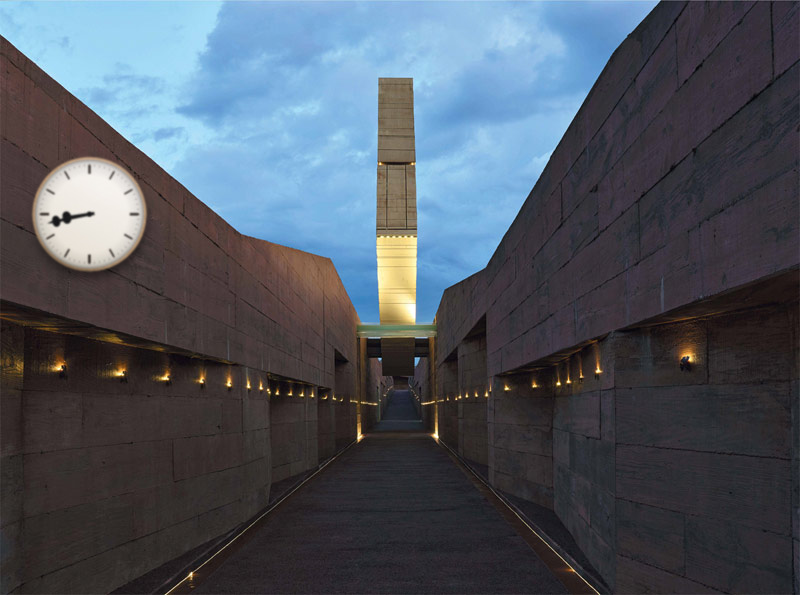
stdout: 8h43
